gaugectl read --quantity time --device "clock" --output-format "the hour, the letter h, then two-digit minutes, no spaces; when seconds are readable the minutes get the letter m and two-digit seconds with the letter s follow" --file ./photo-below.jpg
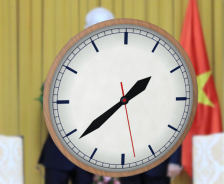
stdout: 1h38m28s
